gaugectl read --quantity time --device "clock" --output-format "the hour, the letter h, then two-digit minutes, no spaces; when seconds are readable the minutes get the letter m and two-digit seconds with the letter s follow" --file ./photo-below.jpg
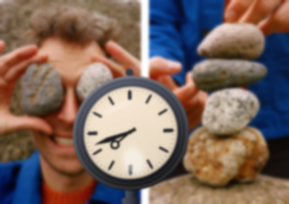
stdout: 7h42
